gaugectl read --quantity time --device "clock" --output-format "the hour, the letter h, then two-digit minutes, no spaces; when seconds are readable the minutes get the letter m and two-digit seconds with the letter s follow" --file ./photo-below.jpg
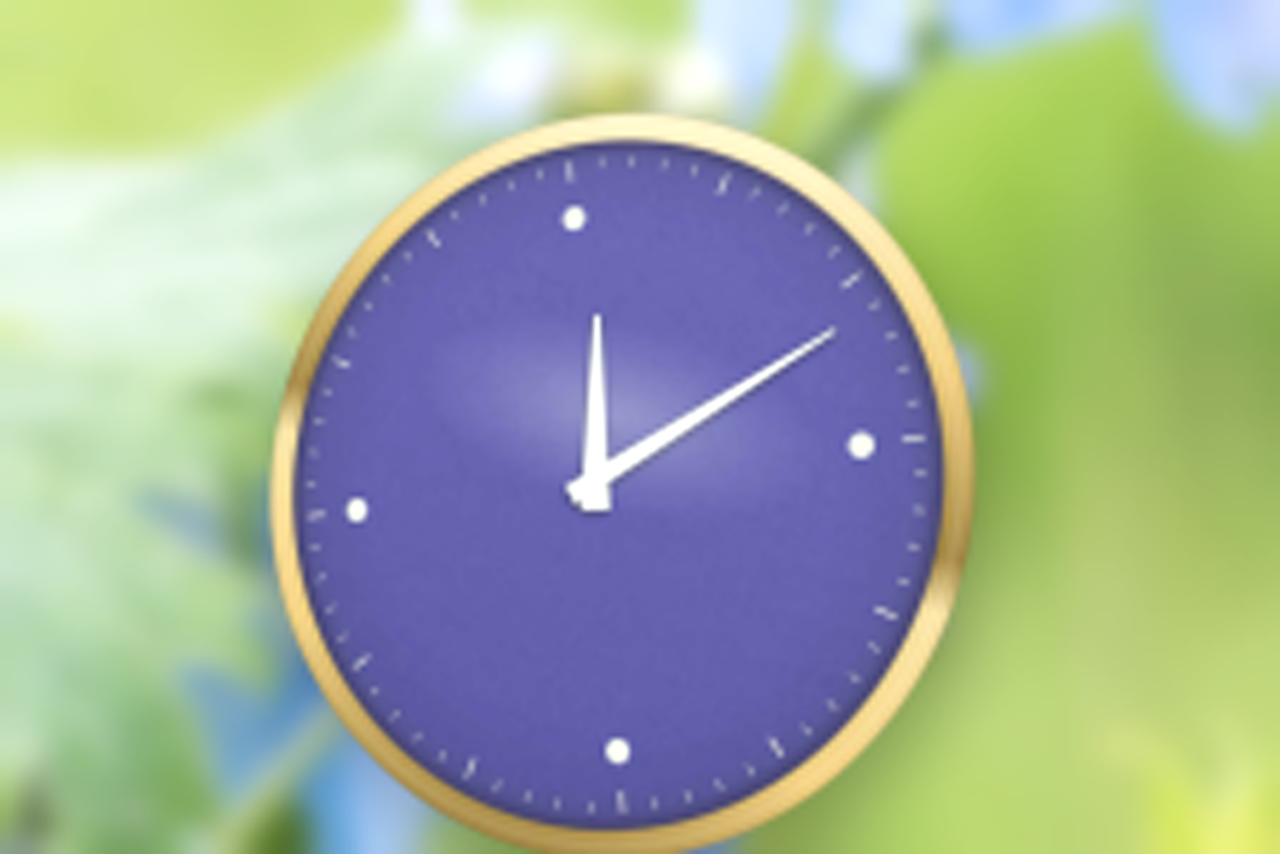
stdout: 12h11
